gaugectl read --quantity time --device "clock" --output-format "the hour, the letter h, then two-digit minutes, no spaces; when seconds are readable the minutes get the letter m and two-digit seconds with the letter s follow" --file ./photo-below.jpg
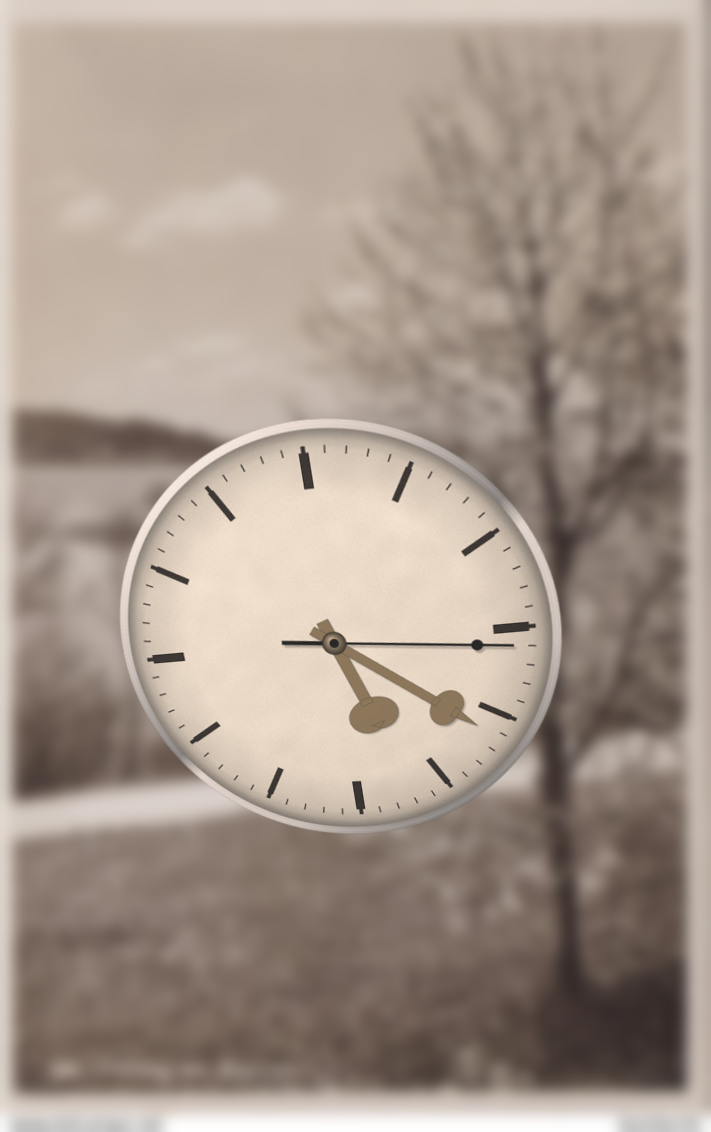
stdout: 5h21m16s
